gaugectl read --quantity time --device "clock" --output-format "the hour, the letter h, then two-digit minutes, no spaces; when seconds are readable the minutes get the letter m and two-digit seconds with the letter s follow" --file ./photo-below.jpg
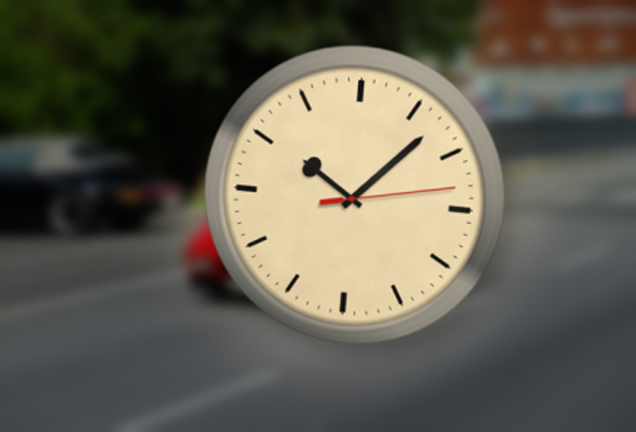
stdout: 10h07m13s
